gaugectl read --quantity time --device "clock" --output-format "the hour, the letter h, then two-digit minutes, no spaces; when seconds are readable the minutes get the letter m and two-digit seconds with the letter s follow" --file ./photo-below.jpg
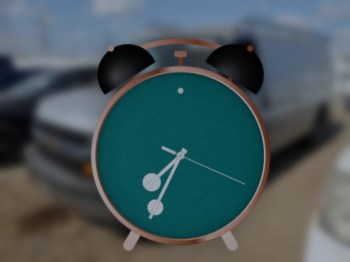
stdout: 7h34m19s
